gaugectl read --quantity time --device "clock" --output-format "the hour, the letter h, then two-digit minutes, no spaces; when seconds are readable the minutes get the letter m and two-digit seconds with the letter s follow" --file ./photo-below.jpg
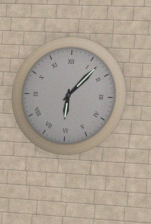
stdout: 6h07
